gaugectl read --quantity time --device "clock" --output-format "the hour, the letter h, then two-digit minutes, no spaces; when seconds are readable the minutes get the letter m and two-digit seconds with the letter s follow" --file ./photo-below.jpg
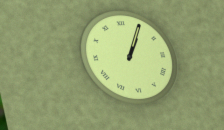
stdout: 1h05
